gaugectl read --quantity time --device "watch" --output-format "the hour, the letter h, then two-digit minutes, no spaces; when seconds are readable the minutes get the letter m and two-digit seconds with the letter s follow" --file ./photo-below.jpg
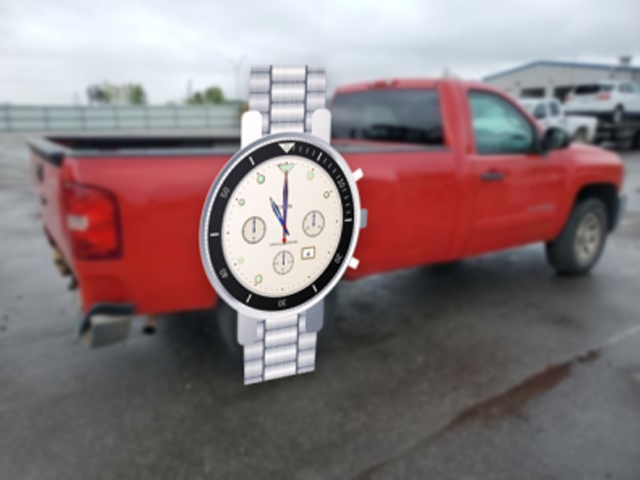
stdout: 11h00
